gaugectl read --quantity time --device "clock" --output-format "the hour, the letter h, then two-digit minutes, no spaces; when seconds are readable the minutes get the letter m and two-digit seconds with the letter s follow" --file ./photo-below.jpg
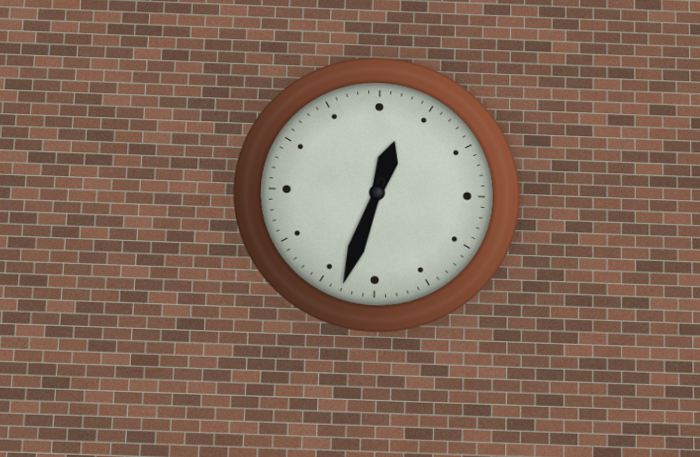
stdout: 12h33
